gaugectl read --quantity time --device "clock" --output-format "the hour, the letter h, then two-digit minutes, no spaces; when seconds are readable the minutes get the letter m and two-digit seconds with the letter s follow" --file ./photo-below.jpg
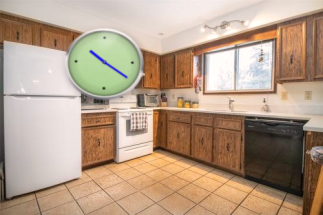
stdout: 10h21
